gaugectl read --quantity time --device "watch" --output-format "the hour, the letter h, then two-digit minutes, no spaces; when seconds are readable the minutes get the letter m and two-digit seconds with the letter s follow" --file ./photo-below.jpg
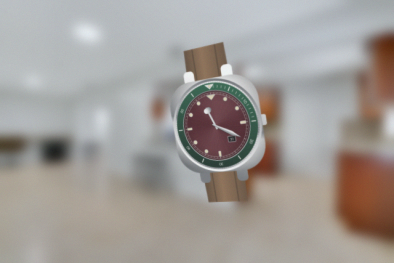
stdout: 11h20
